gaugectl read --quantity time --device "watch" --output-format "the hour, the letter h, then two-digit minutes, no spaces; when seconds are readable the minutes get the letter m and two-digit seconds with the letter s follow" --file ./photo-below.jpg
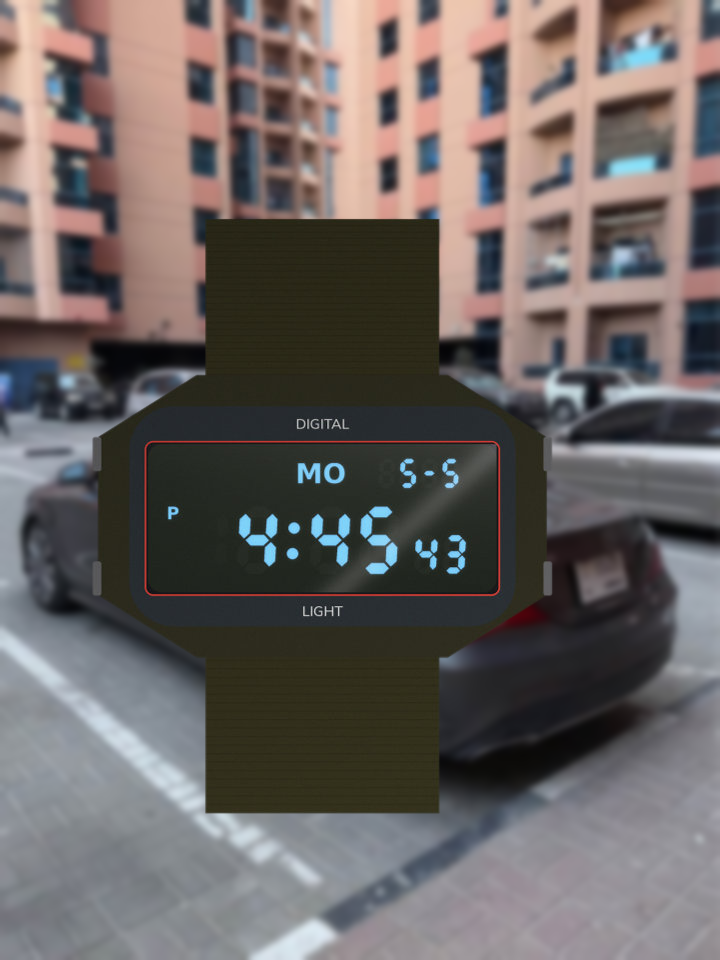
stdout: 4h45m43s
